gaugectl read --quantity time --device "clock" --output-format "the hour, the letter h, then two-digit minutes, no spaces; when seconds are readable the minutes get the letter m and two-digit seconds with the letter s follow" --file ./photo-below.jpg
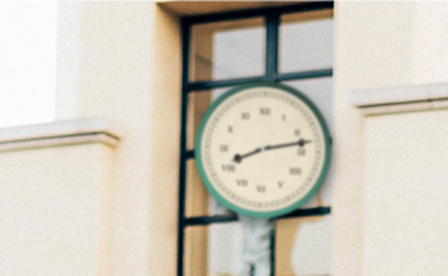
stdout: 8h13
